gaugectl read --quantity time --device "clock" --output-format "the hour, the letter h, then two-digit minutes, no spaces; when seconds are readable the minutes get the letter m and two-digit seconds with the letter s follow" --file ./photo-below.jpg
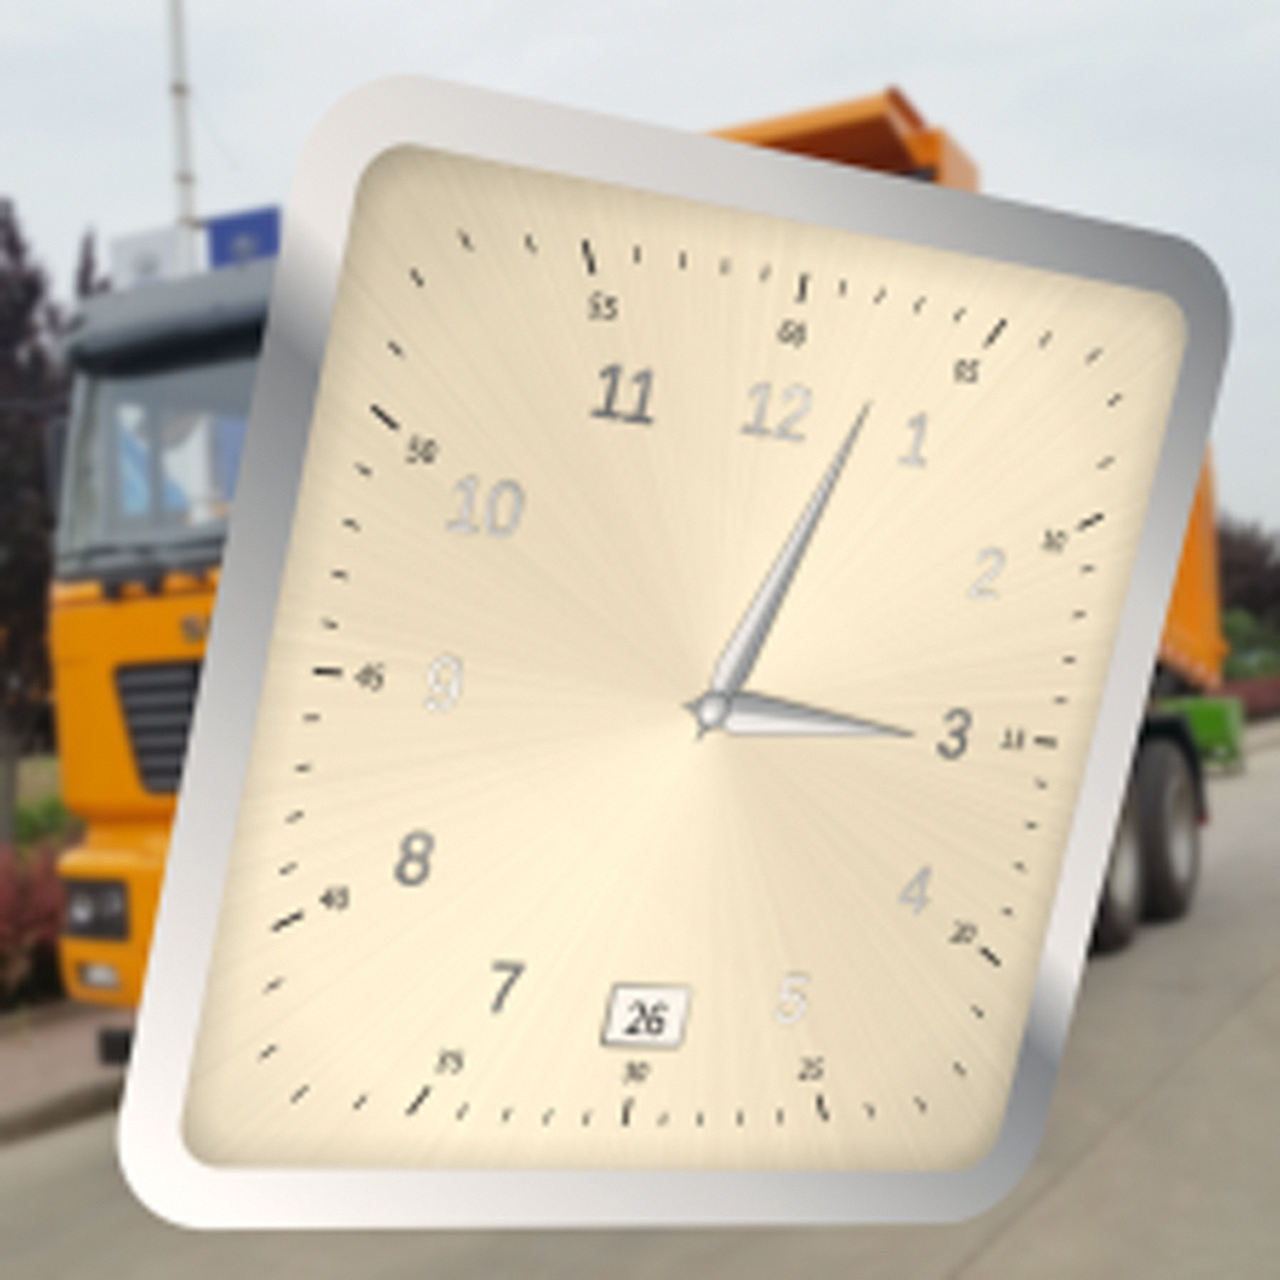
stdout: 3h03
